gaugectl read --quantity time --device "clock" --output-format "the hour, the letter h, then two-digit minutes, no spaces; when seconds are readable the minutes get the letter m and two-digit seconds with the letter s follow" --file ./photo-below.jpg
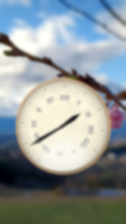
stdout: 1h39
